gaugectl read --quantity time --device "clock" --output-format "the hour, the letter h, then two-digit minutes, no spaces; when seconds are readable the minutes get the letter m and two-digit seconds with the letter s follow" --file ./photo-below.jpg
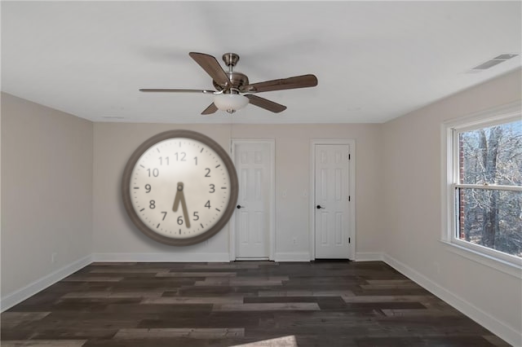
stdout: 6h28
